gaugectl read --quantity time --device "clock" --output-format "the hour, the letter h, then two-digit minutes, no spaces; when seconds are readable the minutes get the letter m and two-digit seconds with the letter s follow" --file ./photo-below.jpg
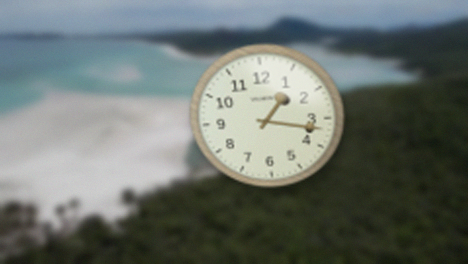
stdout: 1h17
